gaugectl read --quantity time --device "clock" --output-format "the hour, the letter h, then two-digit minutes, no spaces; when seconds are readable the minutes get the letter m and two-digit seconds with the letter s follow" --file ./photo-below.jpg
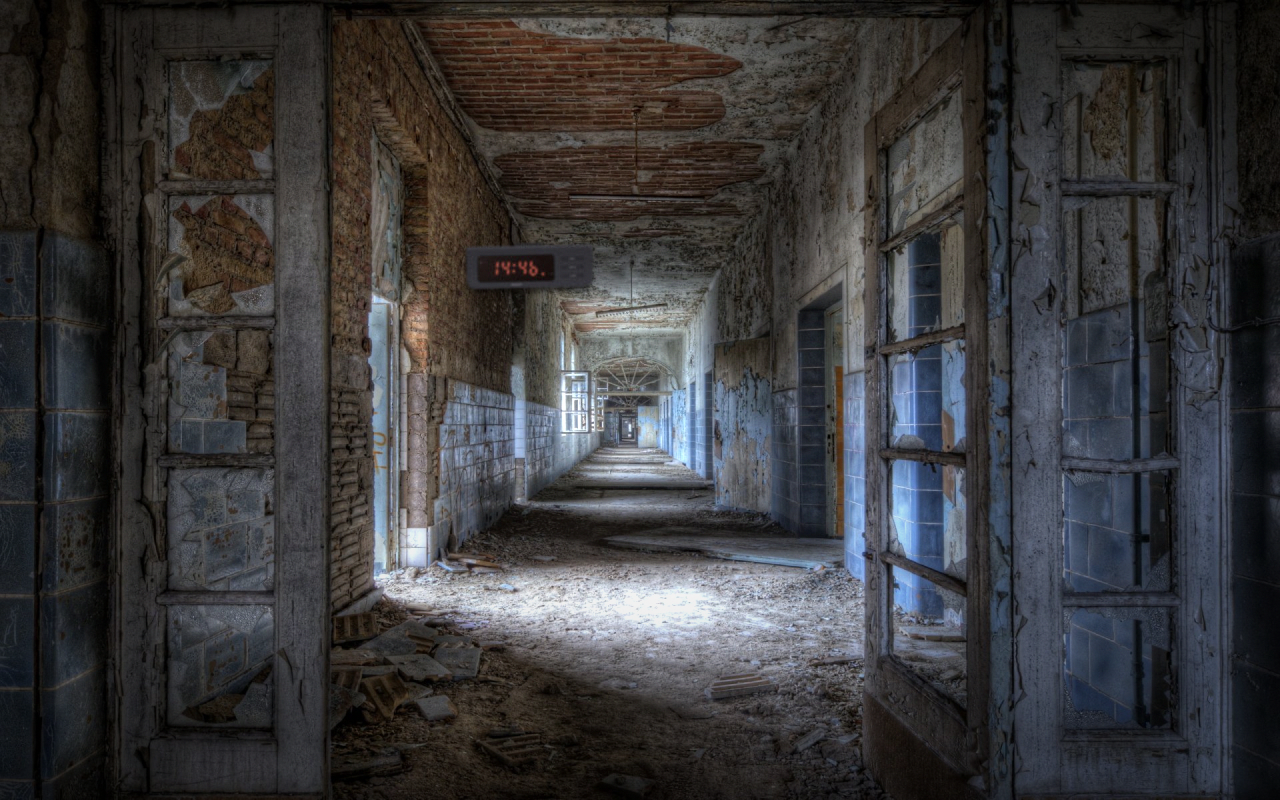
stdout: 14h46
